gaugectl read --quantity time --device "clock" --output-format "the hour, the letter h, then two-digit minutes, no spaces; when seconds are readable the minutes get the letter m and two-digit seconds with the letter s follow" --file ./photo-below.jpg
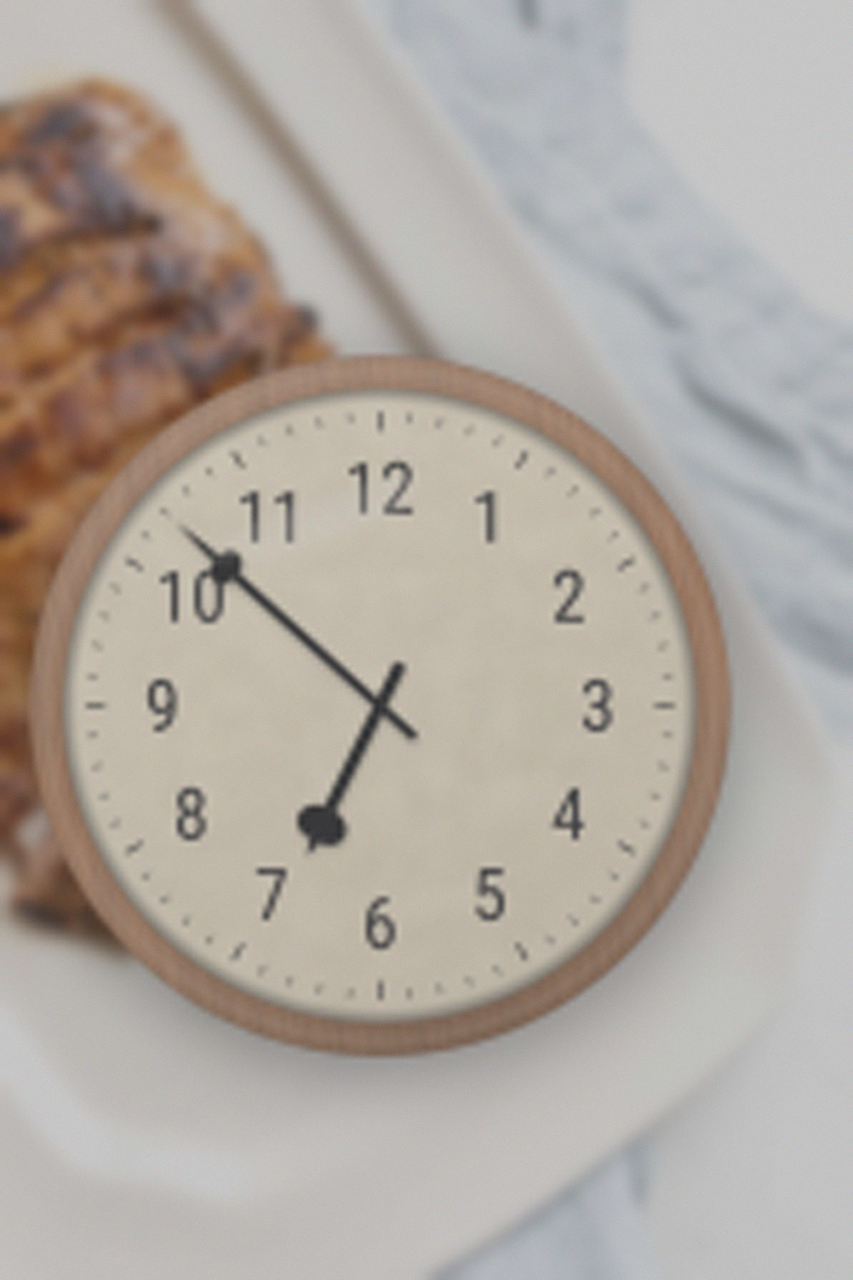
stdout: 6h52
